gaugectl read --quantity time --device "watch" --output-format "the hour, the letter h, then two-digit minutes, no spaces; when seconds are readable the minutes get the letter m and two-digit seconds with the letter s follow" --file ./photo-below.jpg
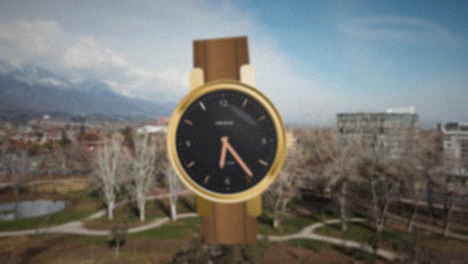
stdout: 6h24
